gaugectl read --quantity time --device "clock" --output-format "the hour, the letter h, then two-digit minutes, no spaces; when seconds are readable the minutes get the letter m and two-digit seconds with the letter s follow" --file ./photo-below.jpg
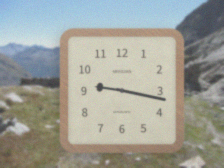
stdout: 9h17
